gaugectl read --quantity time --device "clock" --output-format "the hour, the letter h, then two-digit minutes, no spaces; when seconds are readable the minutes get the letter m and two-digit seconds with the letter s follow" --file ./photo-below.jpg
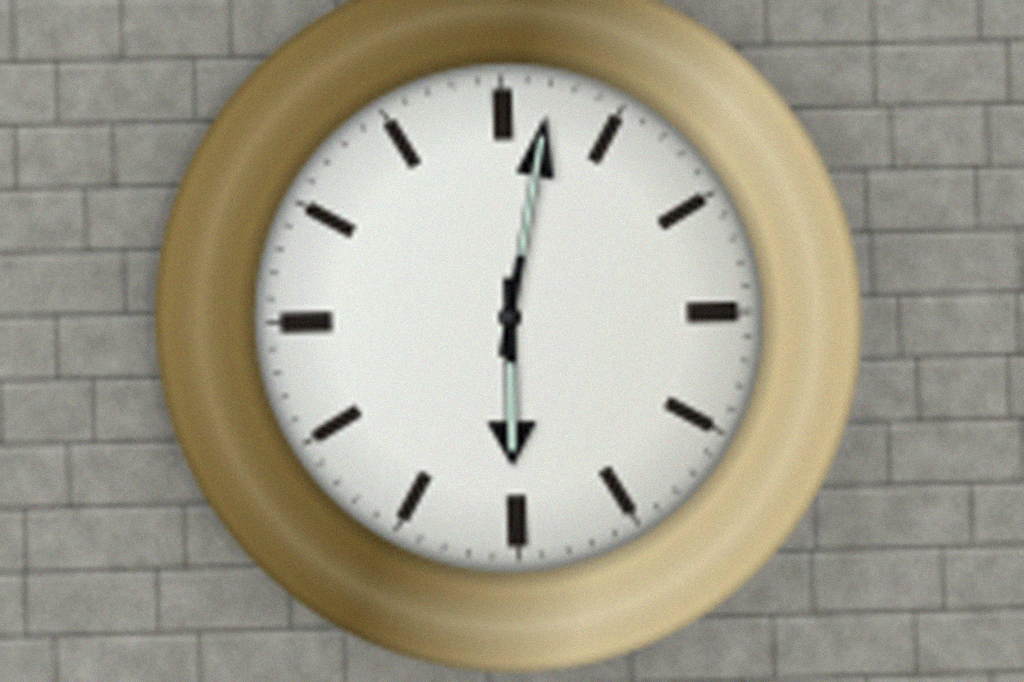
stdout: 6h02
